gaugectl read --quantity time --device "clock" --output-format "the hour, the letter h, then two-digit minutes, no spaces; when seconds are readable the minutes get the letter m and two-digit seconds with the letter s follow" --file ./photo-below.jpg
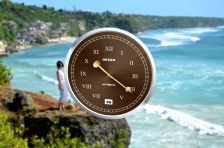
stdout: 10h21
